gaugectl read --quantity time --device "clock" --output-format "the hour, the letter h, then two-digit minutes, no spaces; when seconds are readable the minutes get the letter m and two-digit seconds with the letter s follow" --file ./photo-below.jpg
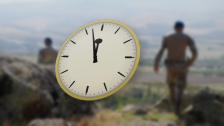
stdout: 11h57
